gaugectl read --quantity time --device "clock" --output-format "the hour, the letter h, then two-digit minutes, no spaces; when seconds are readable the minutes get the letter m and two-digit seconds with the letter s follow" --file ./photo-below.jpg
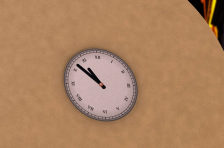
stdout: 10h52
